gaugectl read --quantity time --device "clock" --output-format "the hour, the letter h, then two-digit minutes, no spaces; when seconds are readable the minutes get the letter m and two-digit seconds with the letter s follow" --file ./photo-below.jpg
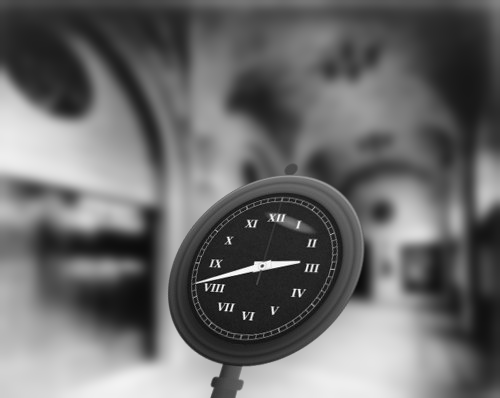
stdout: 2h42m00s
